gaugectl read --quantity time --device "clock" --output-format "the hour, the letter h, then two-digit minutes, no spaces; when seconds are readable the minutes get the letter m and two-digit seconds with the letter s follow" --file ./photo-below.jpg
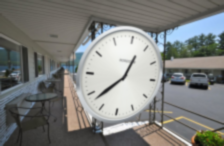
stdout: 12h38
